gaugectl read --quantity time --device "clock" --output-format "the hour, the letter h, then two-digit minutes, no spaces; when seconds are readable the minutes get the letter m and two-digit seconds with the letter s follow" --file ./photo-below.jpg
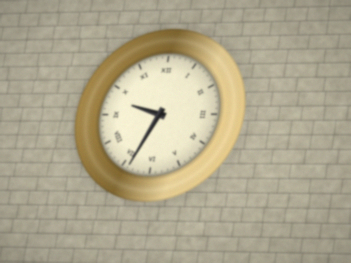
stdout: 9h34
